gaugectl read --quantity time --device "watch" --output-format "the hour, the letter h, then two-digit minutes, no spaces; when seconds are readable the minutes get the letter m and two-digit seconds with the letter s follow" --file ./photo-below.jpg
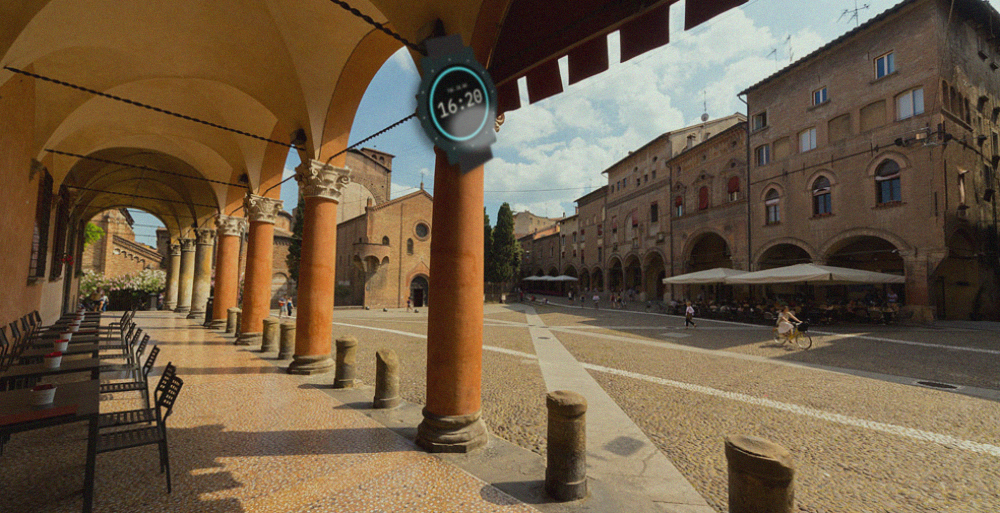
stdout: 16h20
